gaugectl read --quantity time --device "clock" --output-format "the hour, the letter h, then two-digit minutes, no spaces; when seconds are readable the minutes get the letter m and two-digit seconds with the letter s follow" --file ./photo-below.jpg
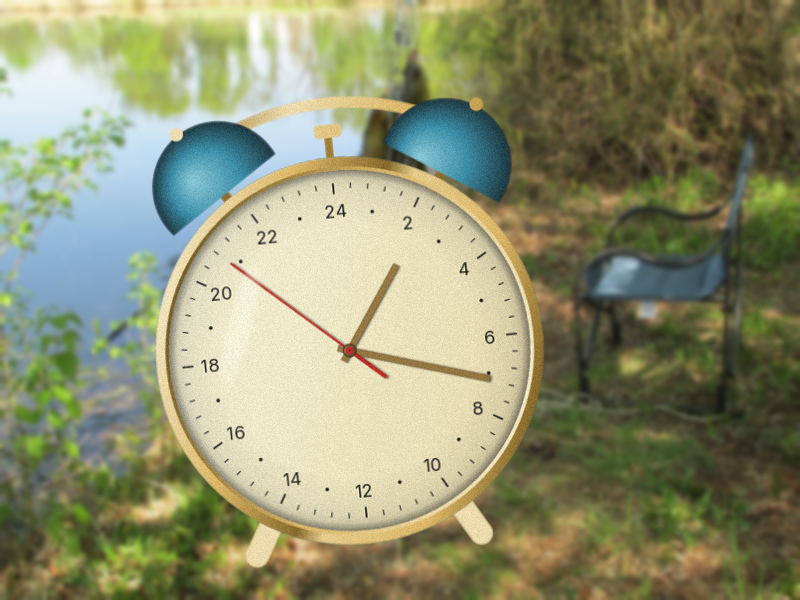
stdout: 2h17m52s
